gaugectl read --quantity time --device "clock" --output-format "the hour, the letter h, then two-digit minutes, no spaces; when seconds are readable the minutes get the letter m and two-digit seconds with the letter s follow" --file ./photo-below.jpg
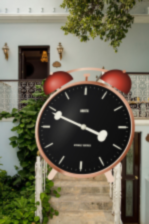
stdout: 3h49
